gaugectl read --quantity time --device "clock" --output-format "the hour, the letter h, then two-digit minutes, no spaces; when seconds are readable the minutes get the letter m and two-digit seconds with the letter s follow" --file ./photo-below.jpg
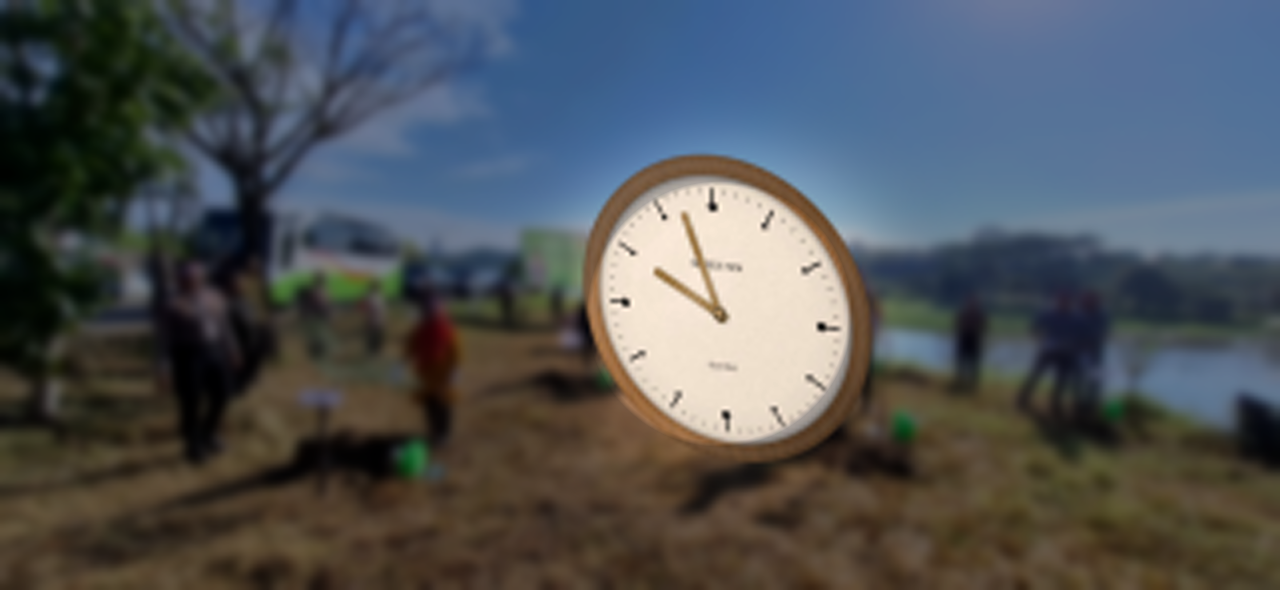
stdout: 9h57
